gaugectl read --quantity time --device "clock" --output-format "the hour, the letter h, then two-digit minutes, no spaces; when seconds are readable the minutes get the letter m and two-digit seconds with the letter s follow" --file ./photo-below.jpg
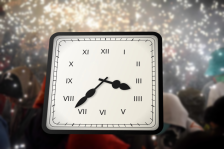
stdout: 3h37
